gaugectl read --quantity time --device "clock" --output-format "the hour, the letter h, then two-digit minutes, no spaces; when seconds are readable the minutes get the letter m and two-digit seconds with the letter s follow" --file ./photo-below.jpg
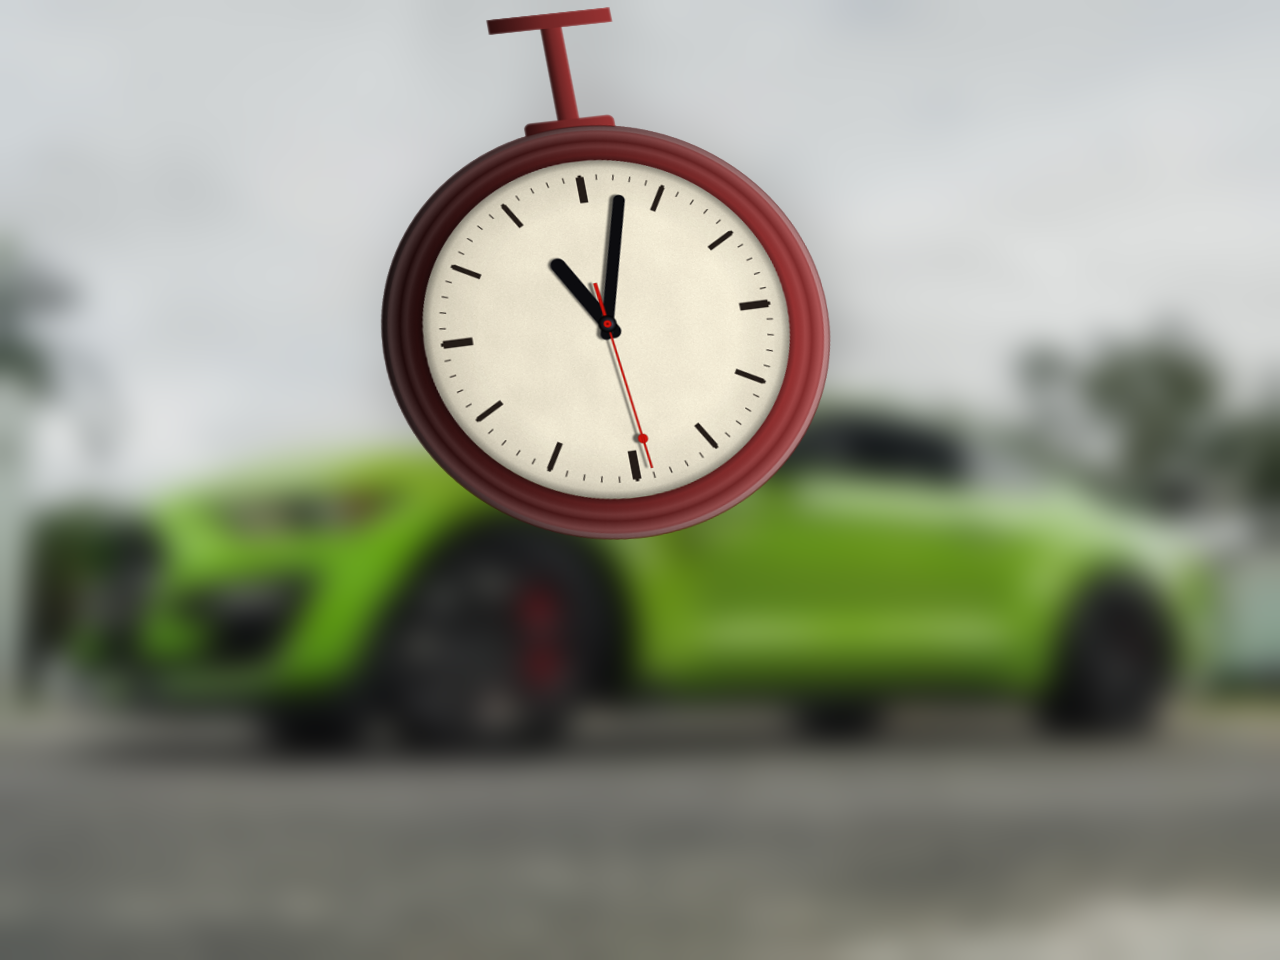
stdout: 11h02m29s
